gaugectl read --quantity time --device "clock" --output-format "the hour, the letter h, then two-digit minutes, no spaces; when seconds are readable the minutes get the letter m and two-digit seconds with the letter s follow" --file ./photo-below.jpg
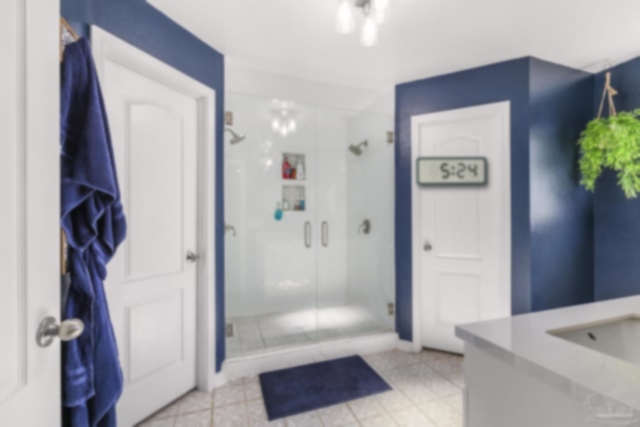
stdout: 5h24
